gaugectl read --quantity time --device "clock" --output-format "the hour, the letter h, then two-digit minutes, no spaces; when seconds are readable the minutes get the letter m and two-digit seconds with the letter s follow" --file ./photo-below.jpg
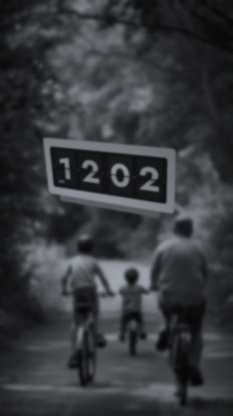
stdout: 12h02
